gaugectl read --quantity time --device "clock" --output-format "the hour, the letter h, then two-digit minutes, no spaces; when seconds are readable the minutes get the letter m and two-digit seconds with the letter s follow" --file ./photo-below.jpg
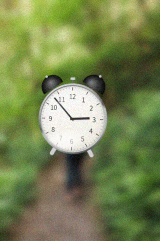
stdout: 2h53
